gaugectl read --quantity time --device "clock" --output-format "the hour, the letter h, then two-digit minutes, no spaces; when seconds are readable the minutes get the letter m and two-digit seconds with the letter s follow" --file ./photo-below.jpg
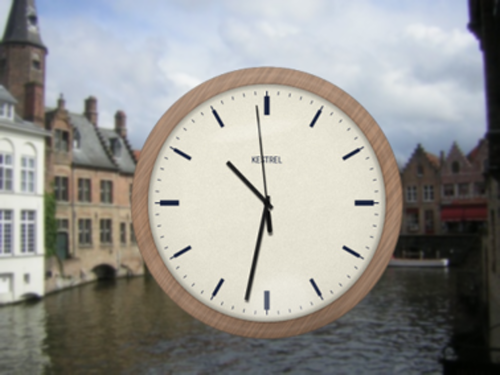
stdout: 10h31m59s
